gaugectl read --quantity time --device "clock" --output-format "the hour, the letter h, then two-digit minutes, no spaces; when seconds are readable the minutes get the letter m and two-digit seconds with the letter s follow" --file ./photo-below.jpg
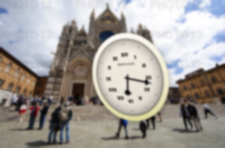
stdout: 6h17
